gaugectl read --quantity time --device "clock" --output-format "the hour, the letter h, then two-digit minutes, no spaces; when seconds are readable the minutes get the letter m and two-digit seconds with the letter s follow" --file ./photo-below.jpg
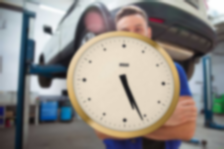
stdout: 5h26
